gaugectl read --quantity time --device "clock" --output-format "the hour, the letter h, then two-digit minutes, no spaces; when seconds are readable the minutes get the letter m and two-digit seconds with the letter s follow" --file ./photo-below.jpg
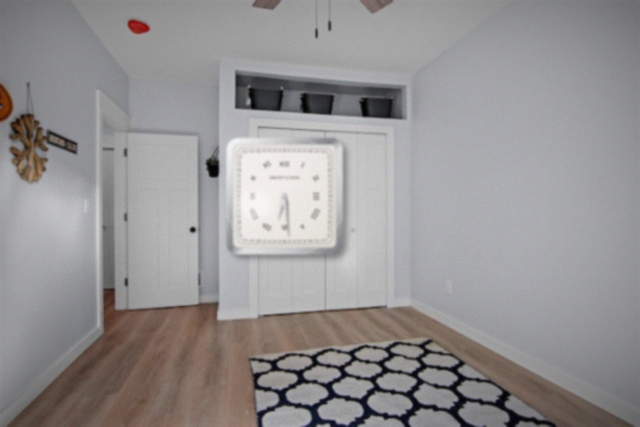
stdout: 6h29
